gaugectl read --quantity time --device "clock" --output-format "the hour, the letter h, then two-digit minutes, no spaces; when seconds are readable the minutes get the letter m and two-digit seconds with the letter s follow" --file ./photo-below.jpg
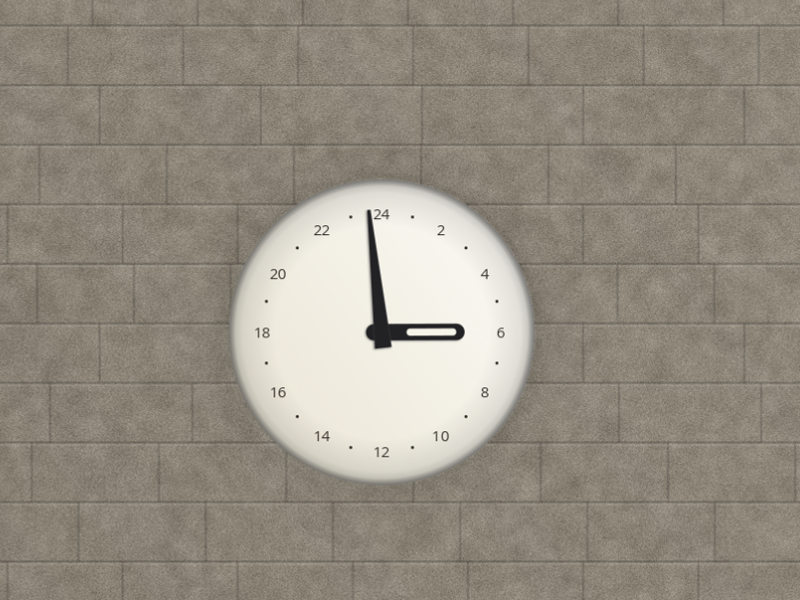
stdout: 5h59
